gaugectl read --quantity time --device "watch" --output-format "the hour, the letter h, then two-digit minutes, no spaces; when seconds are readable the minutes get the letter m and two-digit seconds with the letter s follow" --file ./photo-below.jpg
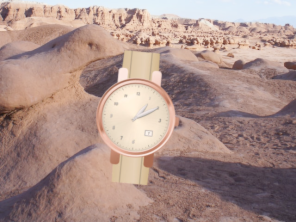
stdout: 1h10
